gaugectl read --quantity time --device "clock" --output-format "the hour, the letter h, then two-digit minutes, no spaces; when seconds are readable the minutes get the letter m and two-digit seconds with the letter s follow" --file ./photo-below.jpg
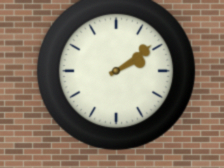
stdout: 2h09
